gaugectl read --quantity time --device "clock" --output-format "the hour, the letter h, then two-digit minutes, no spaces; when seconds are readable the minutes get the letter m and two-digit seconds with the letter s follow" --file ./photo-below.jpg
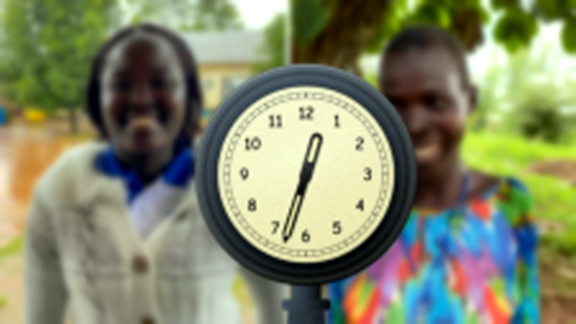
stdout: 12h33
